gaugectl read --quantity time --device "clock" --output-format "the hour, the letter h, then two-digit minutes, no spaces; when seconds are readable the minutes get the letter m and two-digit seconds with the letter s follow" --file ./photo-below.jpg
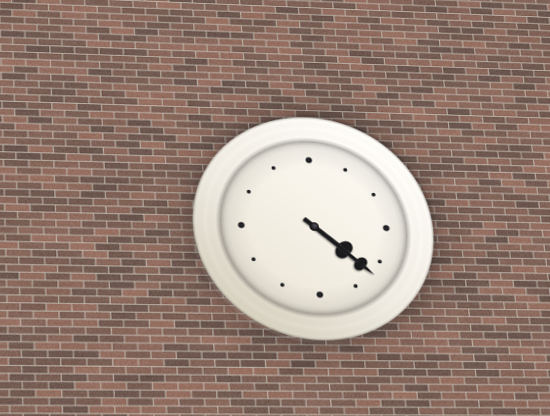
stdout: 4h22
